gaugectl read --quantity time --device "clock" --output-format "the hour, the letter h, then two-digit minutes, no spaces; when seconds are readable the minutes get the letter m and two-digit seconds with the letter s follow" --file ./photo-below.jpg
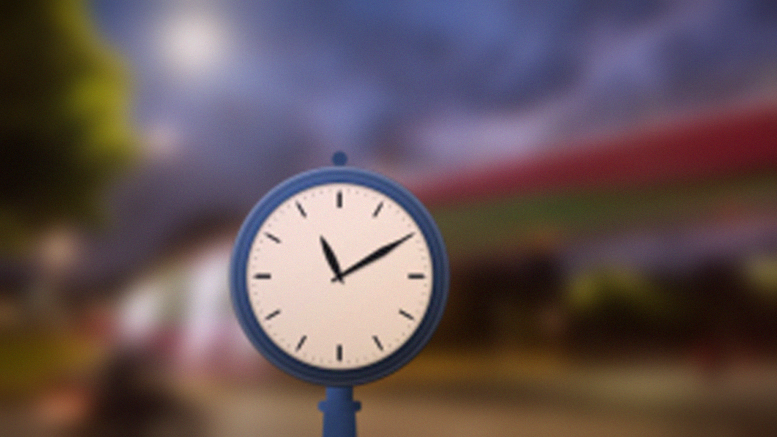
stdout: 11h10
